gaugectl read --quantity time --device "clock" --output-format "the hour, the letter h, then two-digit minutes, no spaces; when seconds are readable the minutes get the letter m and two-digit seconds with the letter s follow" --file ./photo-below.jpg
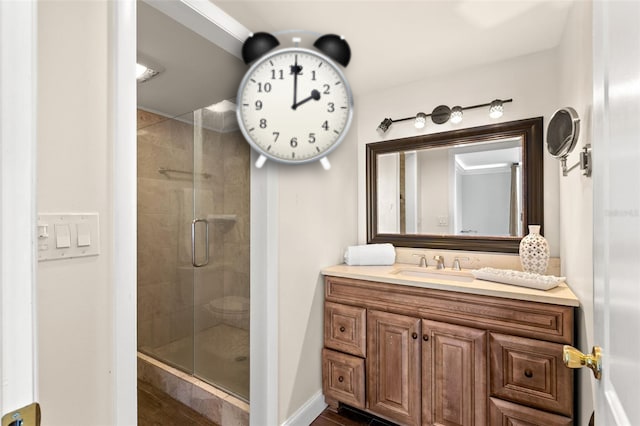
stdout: 2h00
